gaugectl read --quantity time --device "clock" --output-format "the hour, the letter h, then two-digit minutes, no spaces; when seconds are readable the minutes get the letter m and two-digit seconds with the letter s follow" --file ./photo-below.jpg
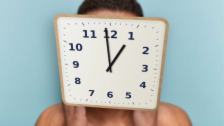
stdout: 12h59
